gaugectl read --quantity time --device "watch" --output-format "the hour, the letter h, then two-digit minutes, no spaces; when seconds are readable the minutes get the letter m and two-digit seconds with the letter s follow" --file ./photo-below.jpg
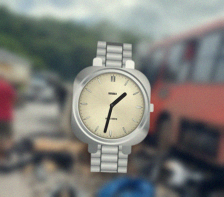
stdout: 1h32
